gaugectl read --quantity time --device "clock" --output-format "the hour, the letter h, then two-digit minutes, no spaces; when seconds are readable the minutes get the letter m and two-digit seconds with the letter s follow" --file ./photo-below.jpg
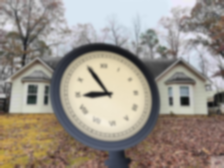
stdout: 8h55
